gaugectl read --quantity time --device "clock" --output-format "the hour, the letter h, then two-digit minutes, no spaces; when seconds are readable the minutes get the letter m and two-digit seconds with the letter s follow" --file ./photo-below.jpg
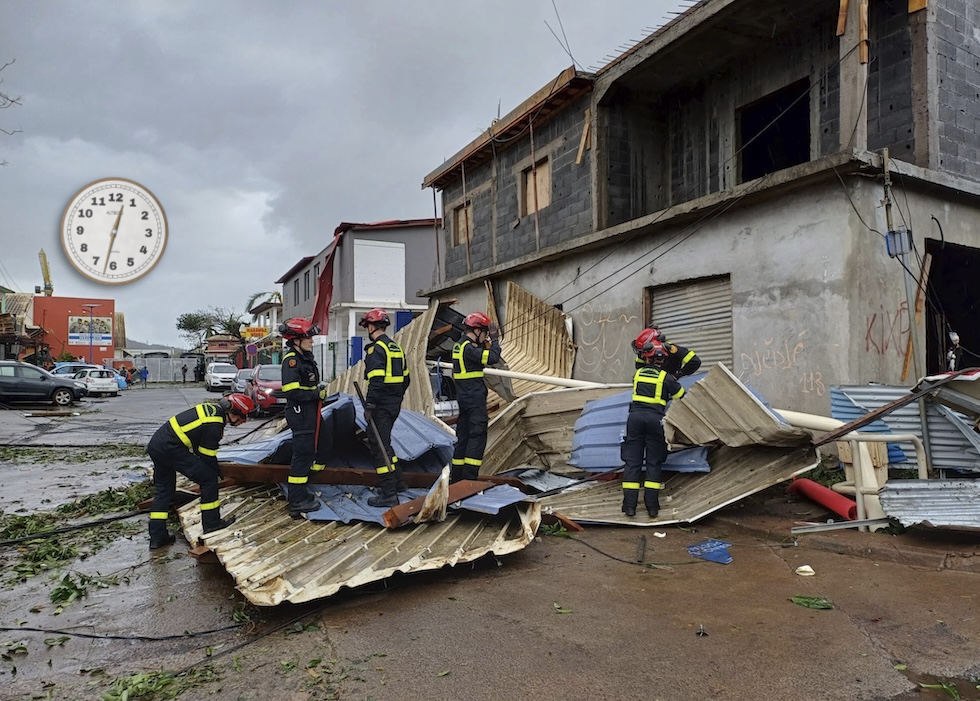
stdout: 12h32
